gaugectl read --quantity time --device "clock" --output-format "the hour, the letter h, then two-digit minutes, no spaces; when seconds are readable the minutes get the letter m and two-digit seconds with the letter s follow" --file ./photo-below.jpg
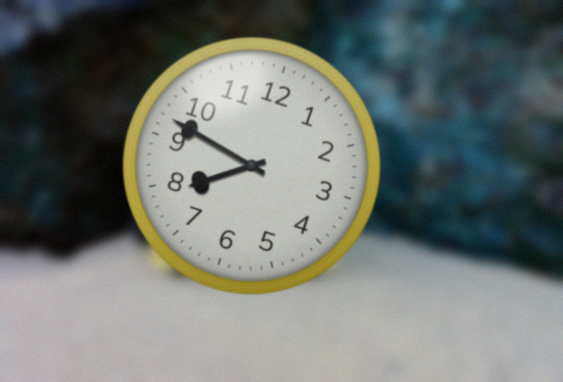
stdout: 7h47
